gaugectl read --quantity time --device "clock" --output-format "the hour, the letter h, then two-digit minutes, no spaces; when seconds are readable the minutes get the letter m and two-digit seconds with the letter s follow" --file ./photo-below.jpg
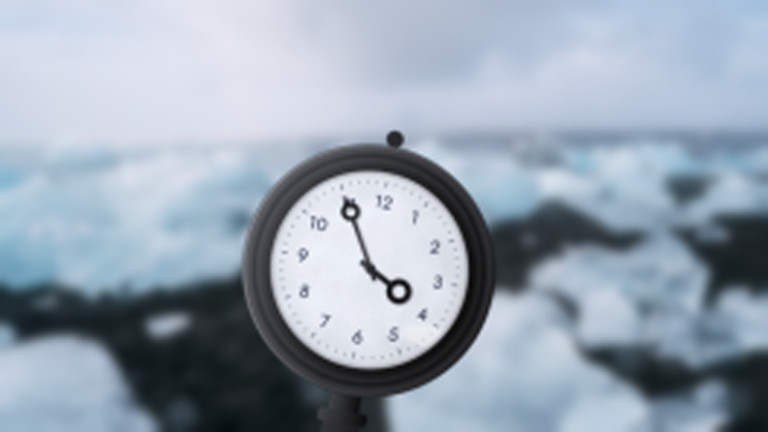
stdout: 3h55
